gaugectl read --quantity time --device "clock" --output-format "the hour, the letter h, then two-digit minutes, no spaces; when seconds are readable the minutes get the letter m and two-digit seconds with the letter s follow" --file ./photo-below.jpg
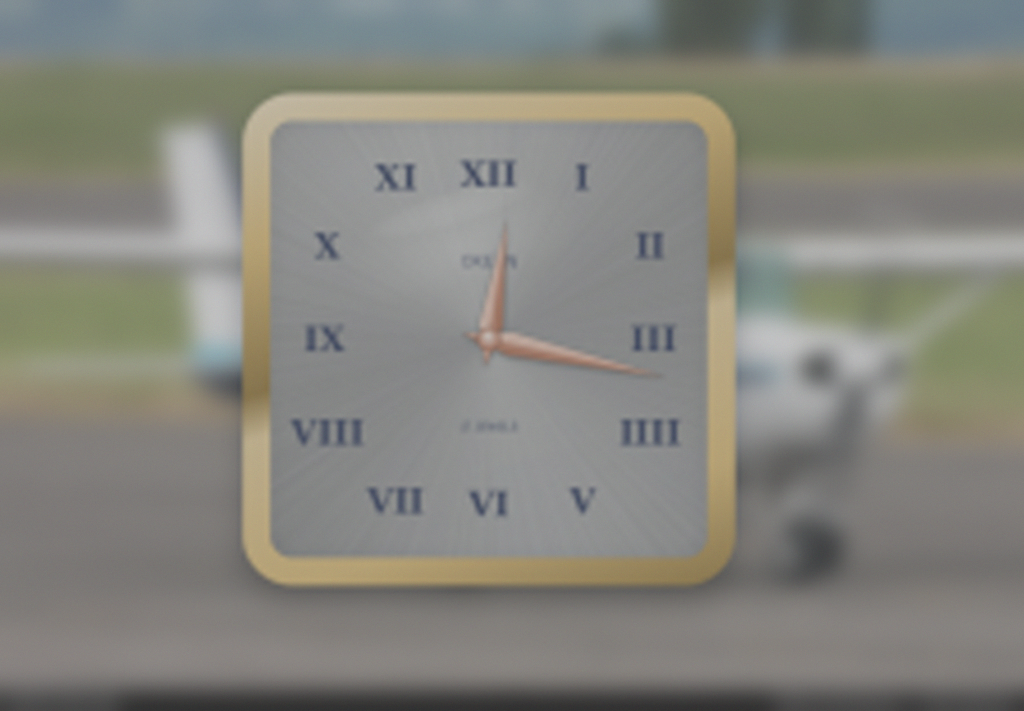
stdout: 12h17
